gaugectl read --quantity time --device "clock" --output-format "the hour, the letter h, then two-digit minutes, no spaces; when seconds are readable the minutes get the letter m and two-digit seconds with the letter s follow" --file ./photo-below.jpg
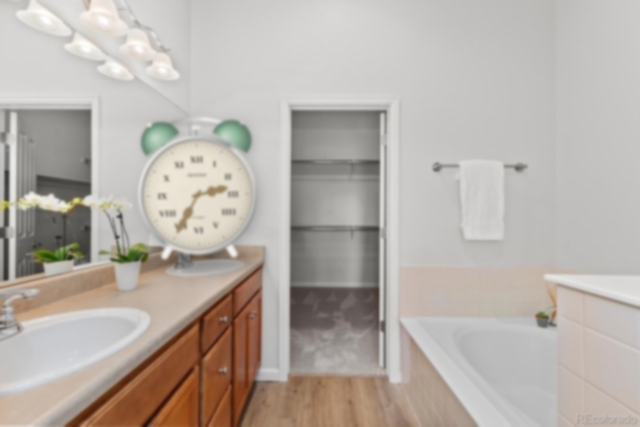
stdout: 2h35
